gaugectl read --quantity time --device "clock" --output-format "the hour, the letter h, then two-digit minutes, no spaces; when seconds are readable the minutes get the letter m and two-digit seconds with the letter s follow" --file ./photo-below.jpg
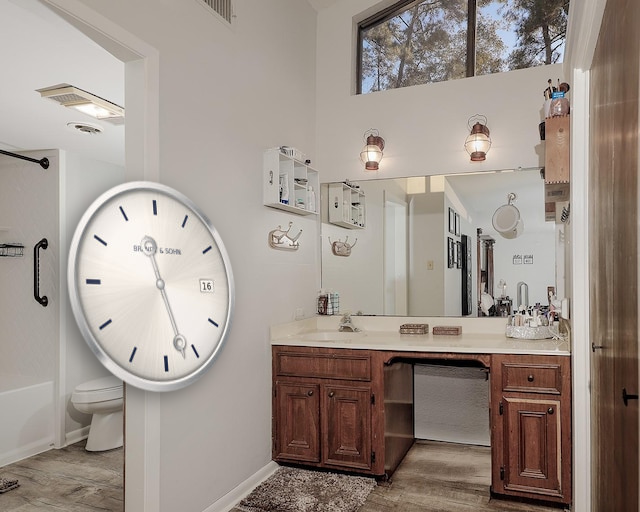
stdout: 11h27
